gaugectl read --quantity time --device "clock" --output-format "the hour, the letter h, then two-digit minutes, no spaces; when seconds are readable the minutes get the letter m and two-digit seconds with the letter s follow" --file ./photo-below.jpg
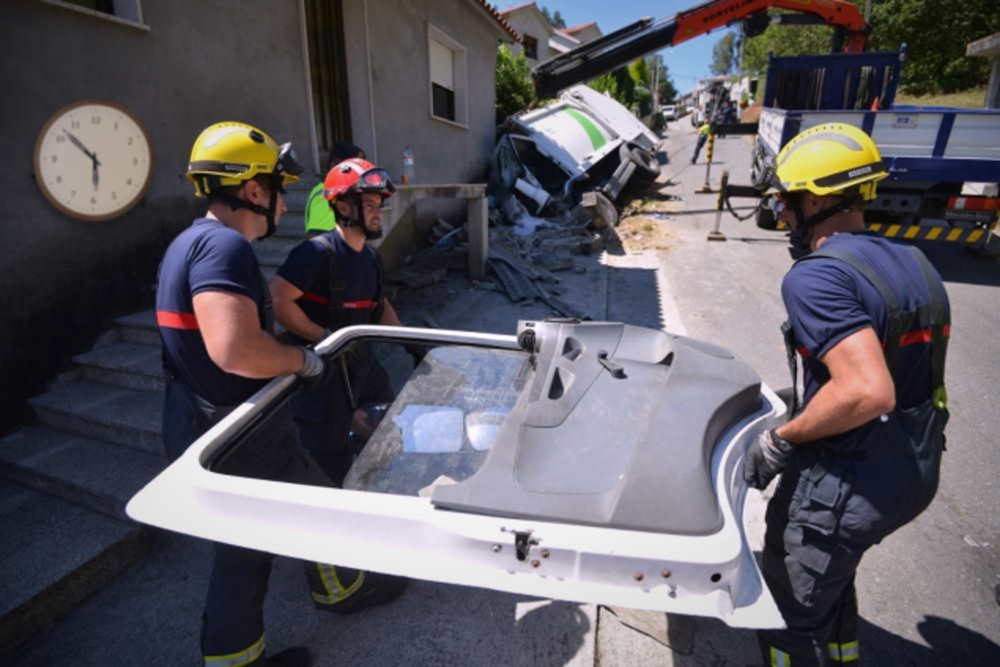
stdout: 5h52
